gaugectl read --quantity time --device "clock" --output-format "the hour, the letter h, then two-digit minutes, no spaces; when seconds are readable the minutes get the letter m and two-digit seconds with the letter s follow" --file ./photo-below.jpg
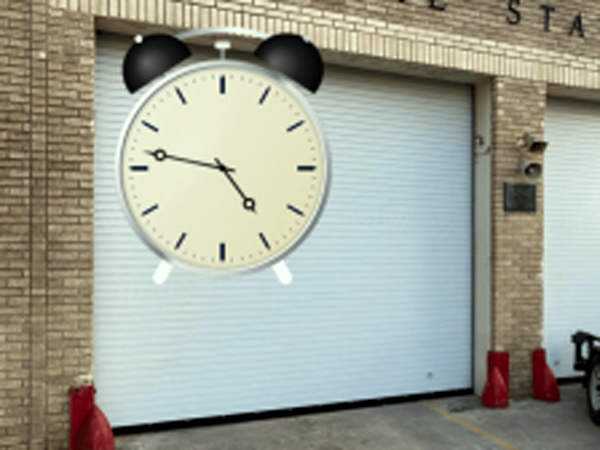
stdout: 4h47
